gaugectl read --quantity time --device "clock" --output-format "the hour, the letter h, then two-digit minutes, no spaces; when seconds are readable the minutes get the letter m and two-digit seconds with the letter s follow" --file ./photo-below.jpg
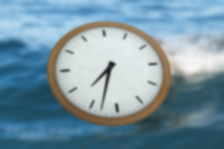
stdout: 7h33
